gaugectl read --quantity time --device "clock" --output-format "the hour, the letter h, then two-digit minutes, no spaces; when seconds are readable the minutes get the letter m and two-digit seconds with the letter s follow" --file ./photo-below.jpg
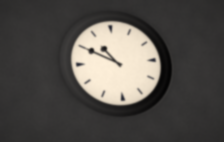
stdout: 10h50
